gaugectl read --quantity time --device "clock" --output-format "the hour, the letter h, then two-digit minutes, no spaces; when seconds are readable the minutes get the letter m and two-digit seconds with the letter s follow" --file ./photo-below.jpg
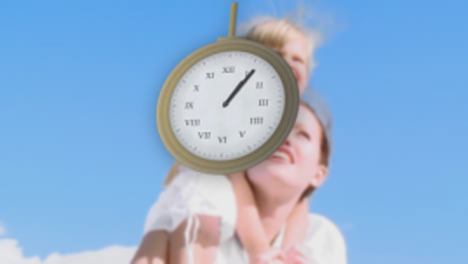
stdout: 1h06
